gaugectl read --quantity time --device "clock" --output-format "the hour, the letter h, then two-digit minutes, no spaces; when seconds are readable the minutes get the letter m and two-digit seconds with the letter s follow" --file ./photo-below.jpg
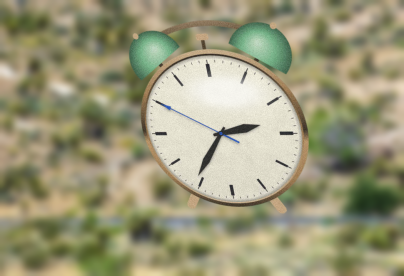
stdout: 2h35m50s
